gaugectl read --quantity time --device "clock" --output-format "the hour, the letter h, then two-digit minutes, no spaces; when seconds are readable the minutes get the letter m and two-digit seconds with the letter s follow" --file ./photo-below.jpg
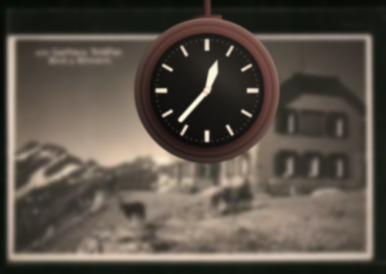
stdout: 12h37
